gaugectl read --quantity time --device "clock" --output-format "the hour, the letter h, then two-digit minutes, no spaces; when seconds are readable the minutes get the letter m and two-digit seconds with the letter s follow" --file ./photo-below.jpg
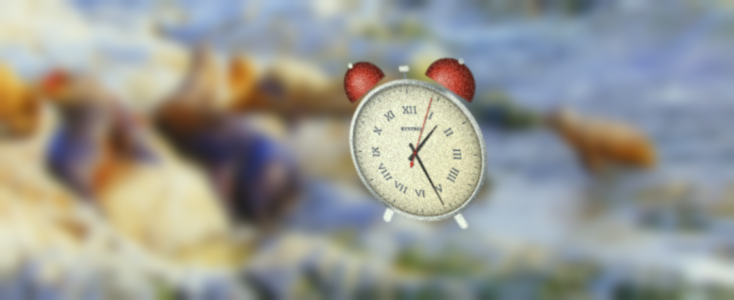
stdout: 1h26m04s
